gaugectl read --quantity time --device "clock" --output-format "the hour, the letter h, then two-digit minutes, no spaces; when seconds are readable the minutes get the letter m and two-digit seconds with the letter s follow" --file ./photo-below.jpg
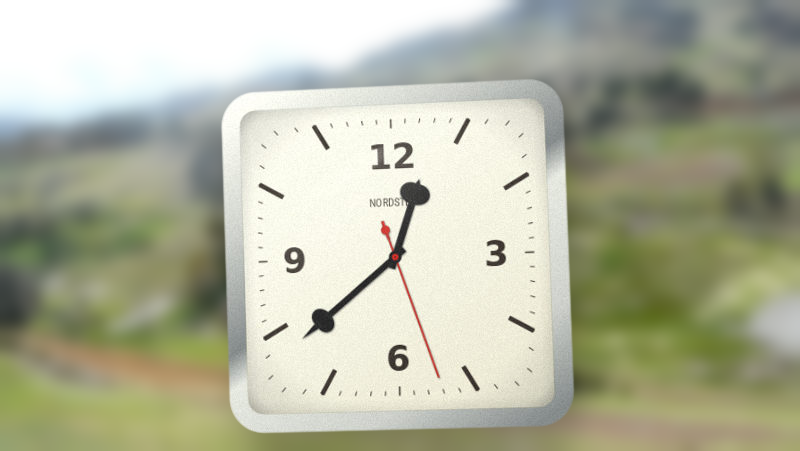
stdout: 12h38m27s
